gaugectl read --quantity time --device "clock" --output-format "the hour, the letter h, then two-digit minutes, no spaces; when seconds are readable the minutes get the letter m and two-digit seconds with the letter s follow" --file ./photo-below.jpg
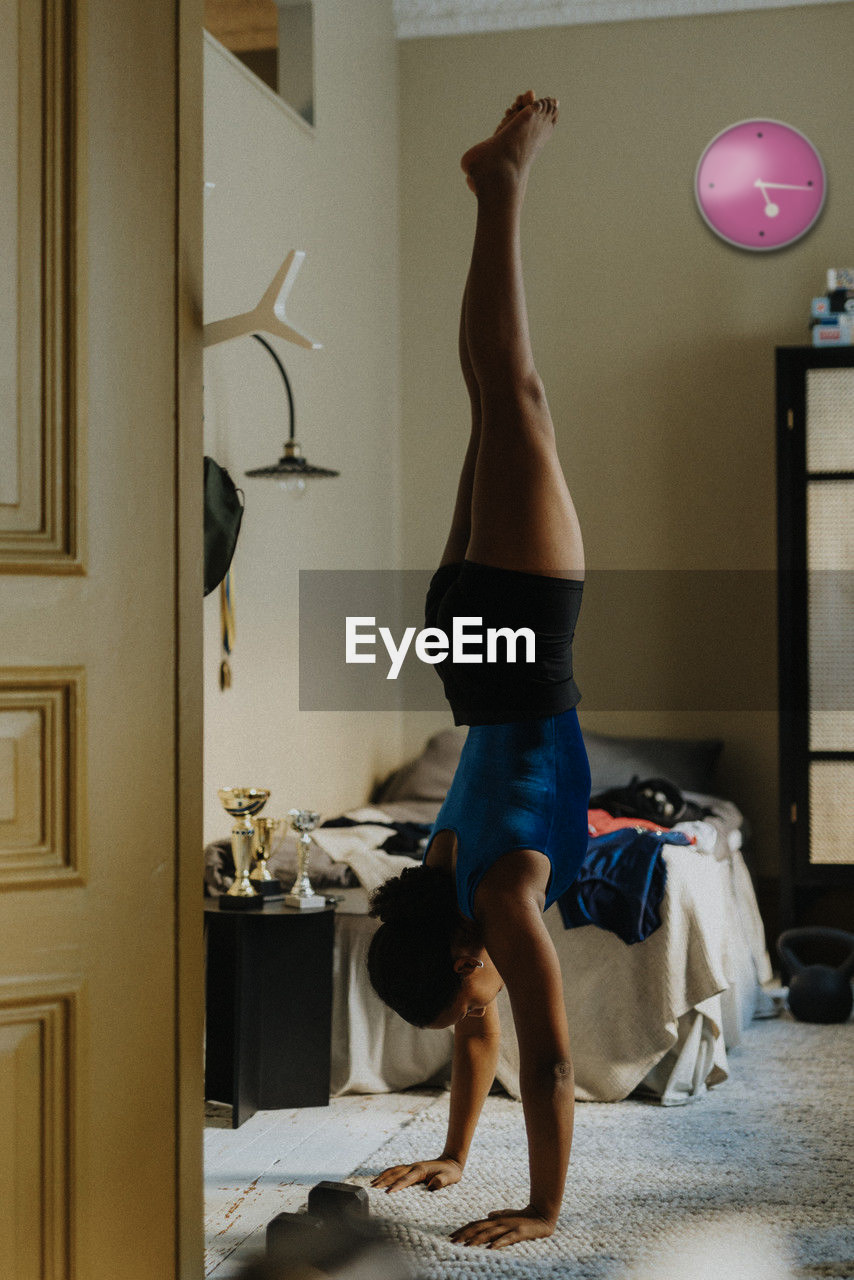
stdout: 5h16
